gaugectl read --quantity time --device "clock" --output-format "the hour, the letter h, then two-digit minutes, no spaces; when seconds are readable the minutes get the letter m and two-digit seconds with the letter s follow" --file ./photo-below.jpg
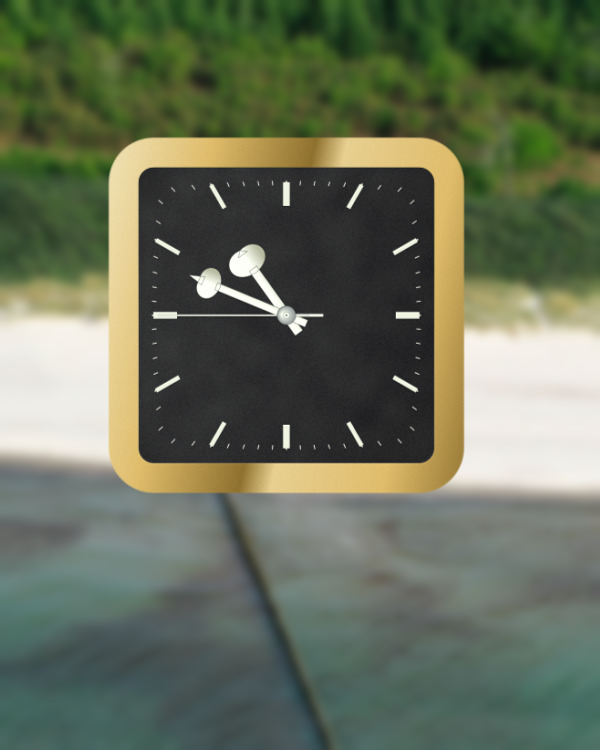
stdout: 10h48m45s
